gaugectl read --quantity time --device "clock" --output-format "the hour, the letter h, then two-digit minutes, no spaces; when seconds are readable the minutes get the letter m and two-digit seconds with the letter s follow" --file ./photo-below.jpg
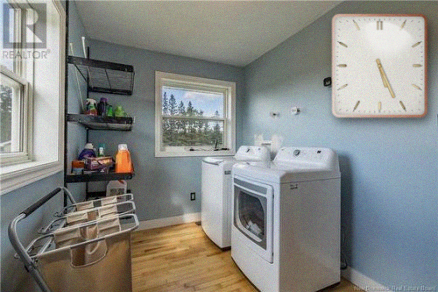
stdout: 5h26
